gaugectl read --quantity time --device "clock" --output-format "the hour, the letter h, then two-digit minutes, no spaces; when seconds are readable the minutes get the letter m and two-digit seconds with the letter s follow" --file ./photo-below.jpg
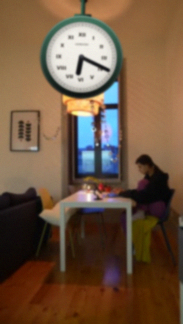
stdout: 6h19
